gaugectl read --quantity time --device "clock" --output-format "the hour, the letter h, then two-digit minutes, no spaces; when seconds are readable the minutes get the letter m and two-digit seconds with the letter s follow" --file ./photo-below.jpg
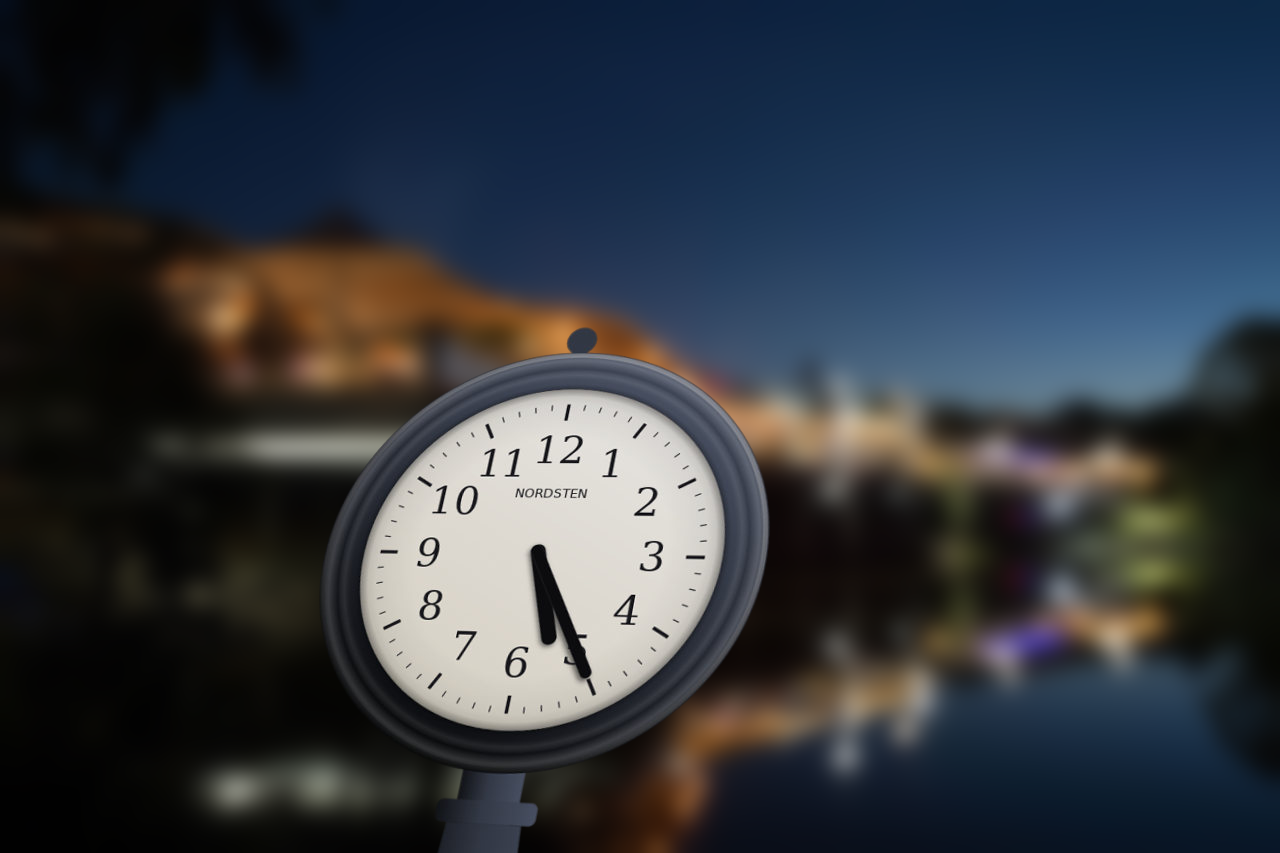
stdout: 5h25
